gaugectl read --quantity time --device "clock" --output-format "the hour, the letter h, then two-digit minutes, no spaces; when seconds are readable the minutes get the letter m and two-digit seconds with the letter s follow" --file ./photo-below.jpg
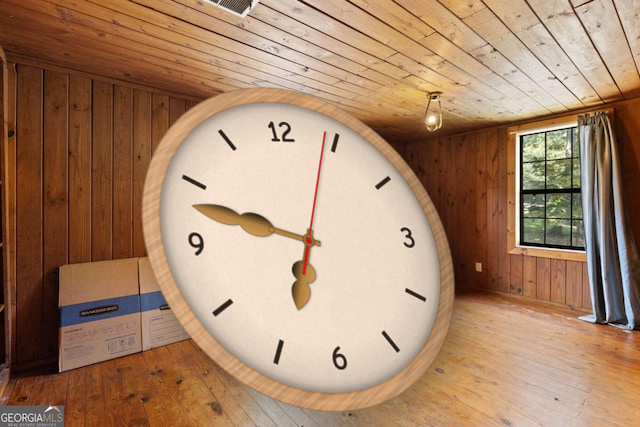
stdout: 6h48m04s
